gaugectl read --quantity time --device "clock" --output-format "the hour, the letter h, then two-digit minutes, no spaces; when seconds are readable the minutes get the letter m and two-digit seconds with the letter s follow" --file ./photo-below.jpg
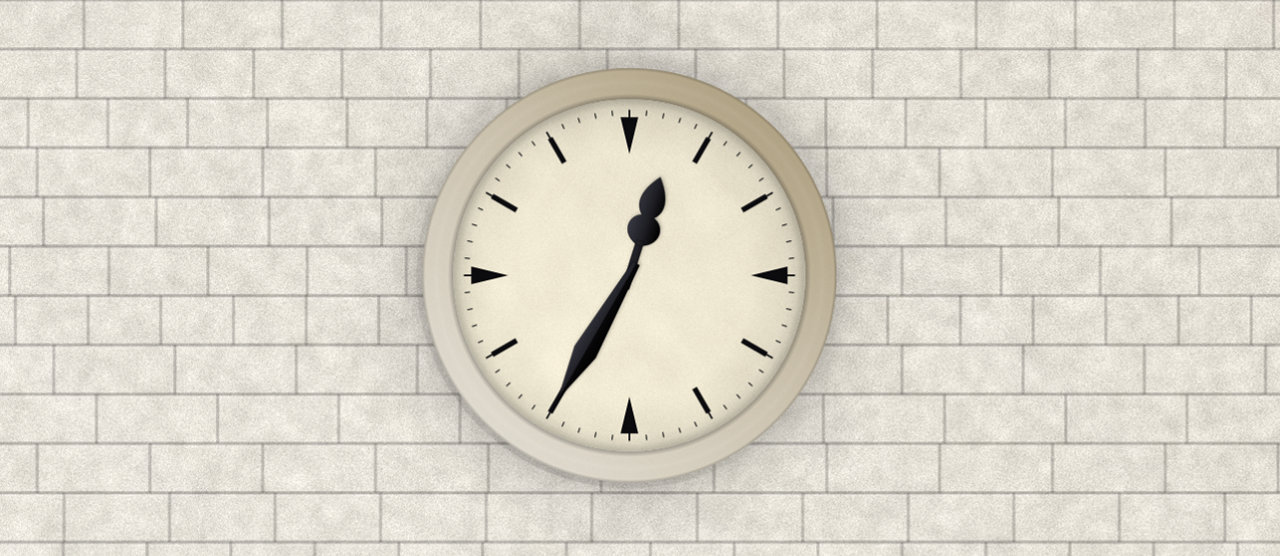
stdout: 12h35
